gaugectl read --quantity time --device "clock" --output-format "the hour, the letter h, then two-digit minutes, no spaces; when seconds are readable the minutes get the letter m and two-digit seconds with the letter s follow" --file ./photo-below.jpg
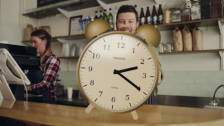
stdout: 2h20
